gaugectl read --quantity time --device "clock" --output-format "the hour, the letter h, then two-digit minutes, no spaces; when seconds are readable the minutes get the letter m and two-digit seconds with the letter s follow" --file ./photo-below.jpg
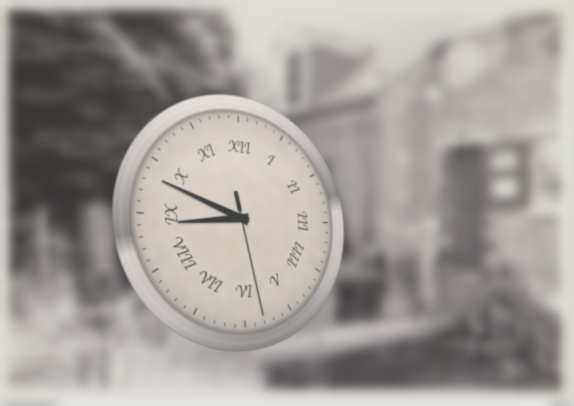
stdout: 8h48m28s
